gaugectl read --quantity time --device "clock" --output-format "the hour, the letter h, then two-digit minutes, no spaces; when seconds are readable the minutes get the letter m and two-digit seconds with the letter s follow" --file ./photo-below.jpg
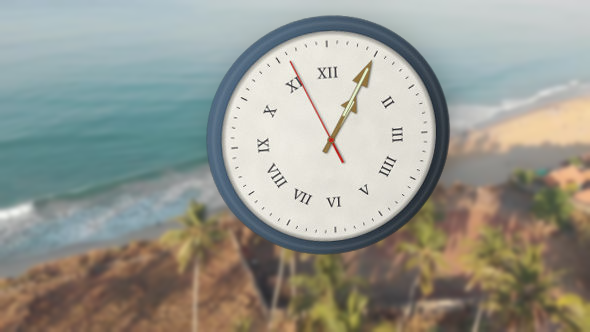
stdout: 1h04m56s
